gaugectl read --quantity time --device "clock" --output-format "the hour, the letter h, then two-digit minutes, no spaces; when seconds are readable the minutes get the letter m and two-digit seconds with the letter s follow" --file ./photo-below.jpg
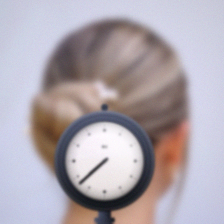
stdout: 7h38
